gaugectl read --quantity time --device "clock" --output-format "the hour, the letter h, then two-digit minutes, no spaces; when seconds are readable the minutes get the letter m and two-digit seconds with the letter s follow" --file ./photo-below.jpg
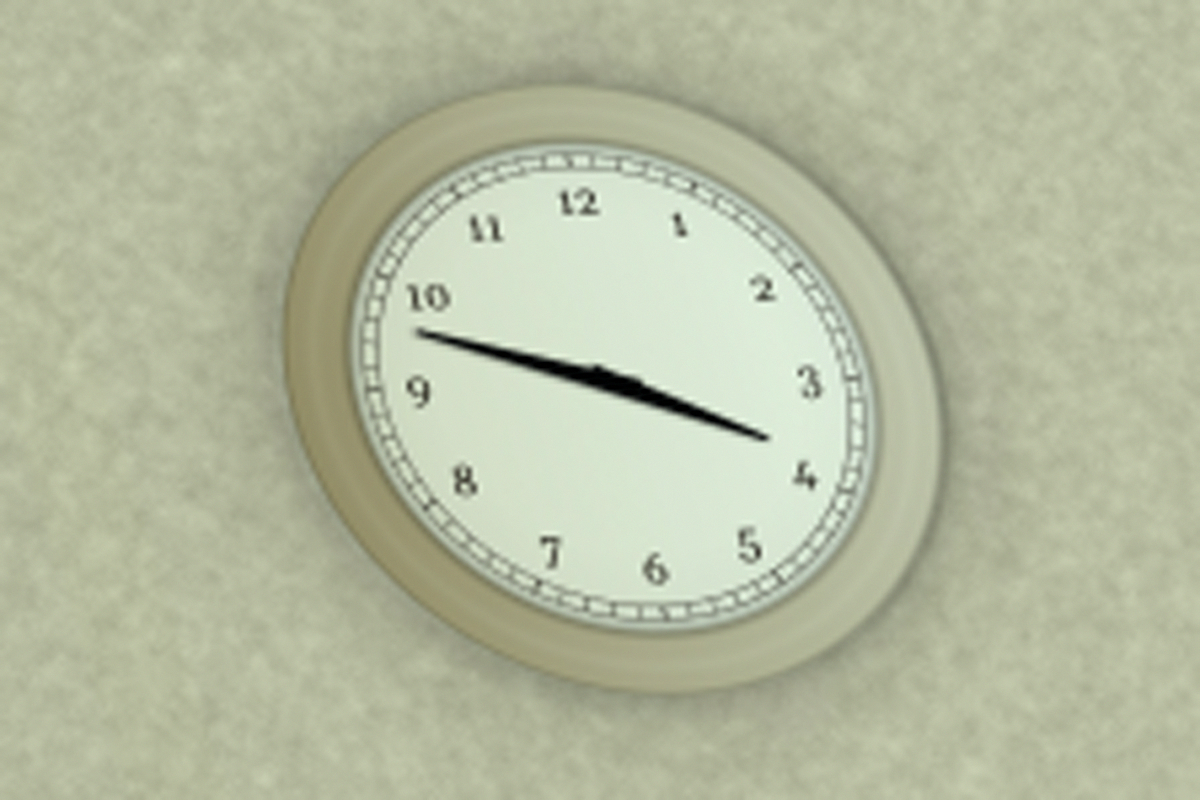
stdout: 3h48
